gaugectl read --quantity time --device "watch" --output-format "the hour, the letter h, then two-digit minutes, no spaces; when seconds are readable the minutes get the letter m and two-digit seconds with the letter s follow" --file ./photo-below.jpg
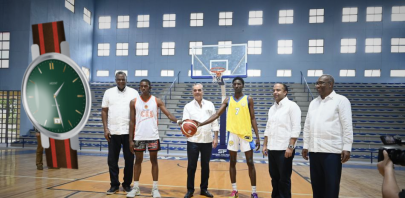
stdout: 1h28
